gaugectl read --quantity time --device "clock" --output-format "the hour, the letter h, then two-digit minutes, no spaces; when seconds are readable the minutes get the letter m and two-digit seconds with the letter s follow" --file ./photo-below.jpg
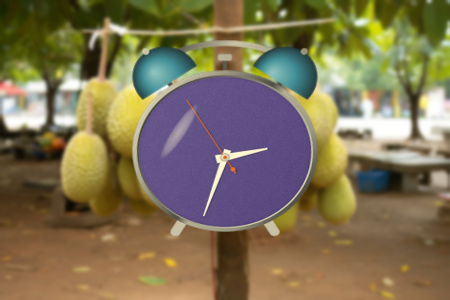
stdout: 2h32m55s
